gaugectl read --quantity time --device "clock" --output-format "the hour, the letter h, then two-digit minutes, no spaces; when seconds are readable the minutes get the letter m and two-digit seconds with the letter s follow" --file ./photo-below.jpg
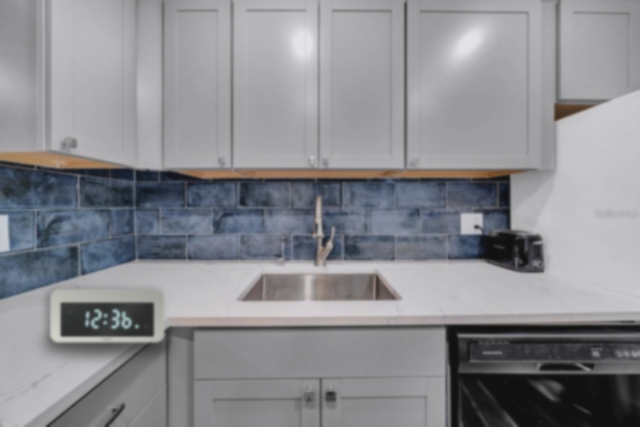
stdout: 12h36
